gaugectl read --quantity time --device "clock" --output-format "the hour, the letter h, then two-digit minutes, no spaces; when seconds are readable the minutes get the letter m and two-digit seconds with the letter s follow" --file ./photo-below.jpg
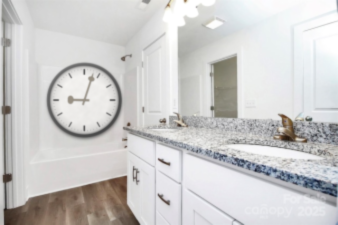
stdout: 9h03
